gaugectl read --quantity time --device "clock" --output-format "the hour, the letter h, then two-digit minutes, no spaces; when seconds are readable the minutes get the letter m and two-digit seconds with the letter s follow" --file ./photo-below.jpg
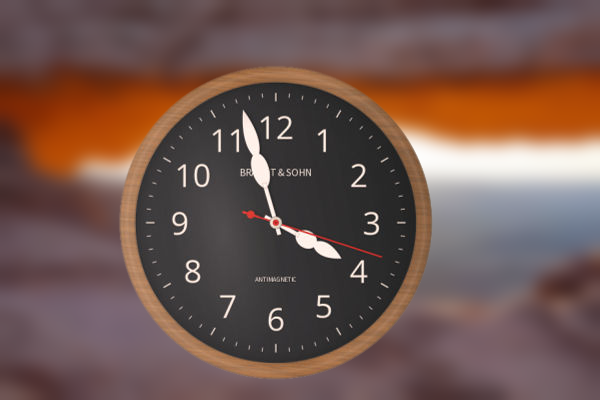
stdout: 3h57m18s
